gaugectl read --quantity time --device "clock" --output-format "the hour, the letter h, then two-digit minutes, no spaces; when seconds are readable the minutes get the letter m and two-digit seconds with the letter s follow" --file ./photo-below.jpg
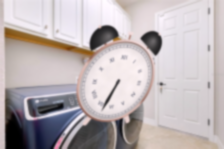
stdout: 6h33
